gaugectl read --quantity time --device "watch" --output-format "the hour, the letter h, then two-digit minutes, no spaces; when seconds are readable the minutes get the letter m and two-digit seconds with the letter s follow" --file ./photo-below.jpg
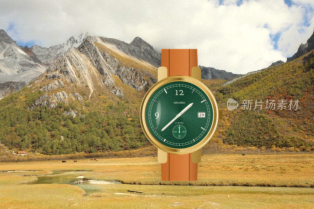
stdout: 1h38
